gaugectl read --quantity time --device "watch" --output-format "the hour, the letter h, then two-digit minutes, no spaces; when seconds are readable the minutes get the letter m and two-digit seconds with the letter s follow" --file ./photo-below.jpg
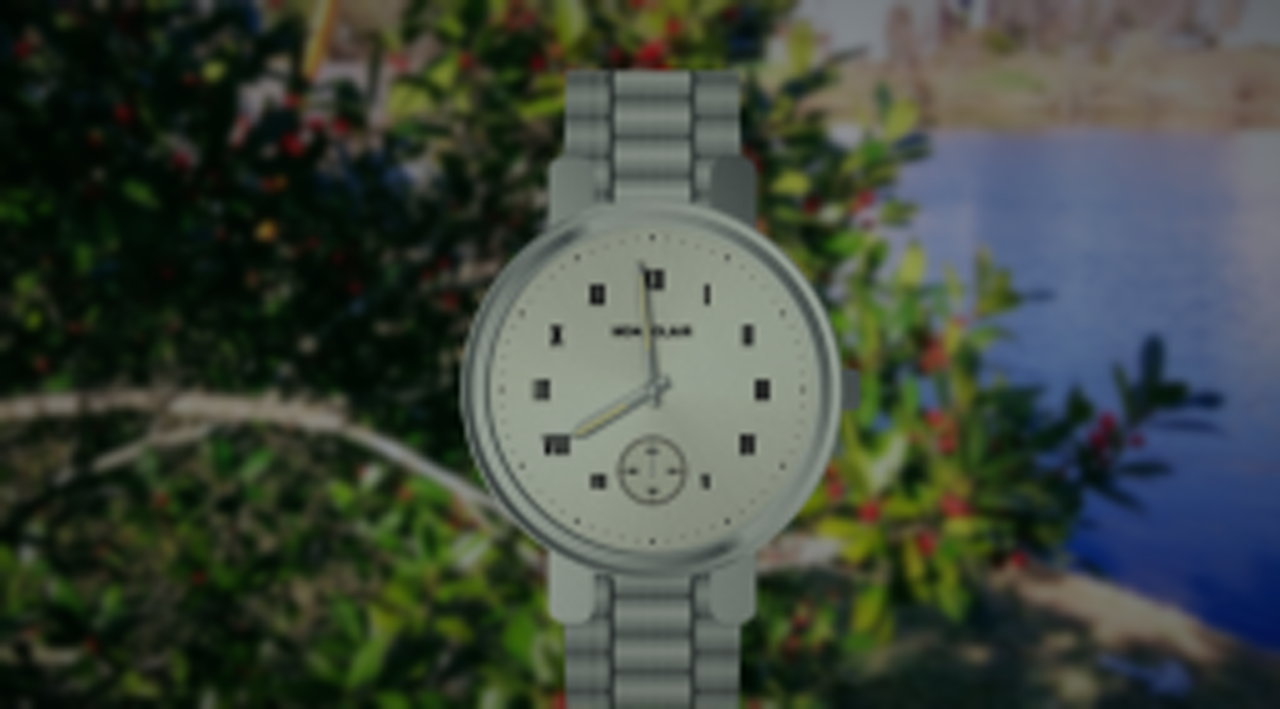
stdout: 7h59
